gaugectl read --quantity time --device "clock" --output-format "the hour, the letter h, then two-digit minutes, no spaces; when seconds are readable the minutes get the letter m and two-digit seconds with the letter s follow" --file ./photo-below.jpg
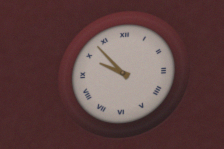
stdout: 9h53
